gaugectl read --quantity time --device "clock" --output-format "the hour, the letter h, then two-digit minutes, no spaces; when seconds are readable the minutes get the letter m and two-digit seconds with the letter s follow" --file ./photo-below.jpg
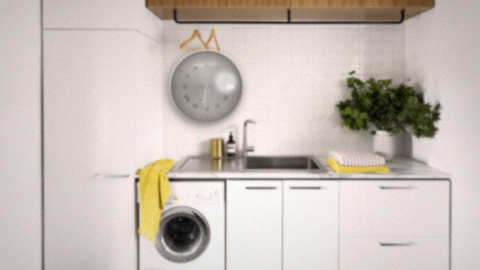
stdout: 6h31
